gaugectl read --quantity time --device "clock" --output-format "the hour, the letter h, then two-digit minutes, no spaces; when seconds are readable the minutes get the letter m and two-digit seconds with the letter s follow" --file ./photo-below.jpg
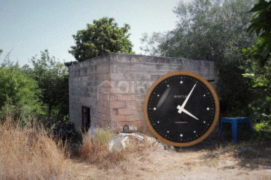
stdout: 4h05
